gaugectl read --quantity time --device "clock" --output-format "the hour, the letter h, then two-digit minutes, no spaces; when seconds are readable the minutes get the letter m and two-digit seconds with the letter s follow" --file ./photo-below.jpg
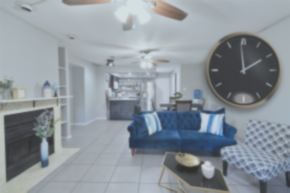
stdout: 1h59
